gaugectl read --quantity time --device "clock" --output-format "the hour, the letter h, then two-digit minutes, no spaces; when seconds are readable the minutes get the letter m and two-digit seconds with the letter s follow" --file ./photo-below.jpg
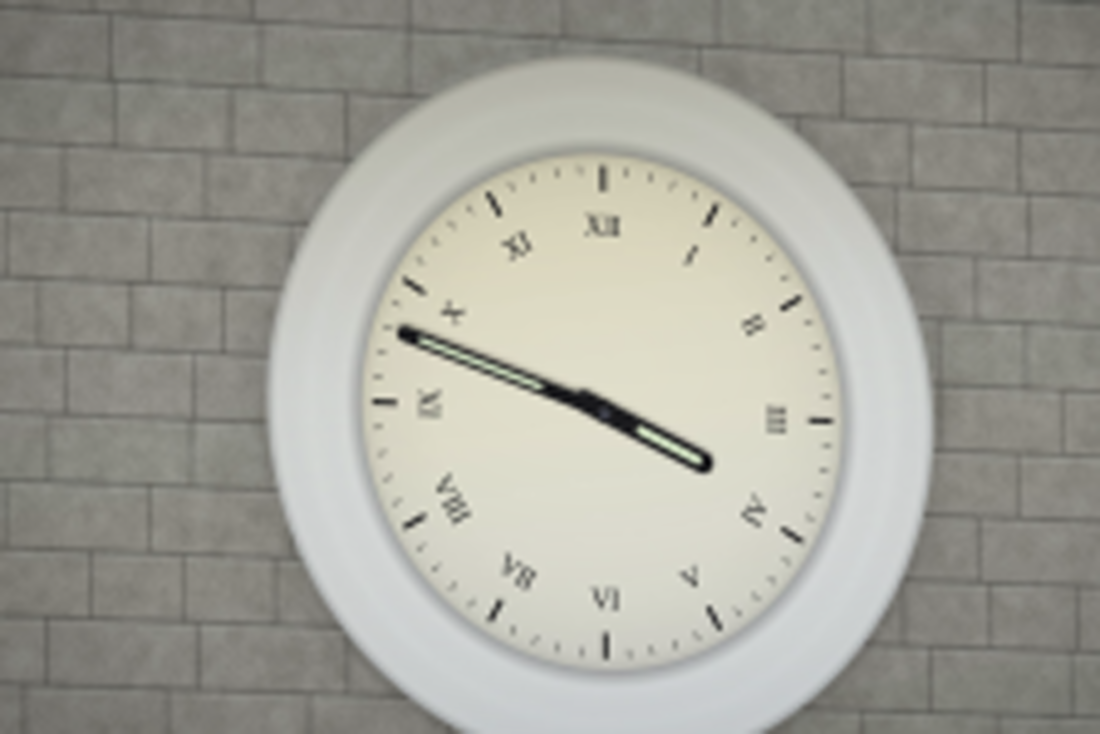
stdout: 3h48
